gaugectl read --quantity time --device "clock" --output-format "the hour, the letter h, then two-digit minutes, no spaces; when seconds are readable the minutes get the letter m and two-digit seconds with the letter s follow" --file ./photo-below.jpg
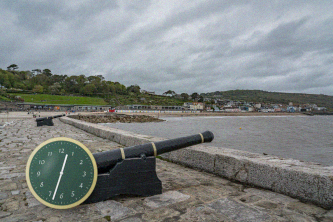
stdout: 12h33
